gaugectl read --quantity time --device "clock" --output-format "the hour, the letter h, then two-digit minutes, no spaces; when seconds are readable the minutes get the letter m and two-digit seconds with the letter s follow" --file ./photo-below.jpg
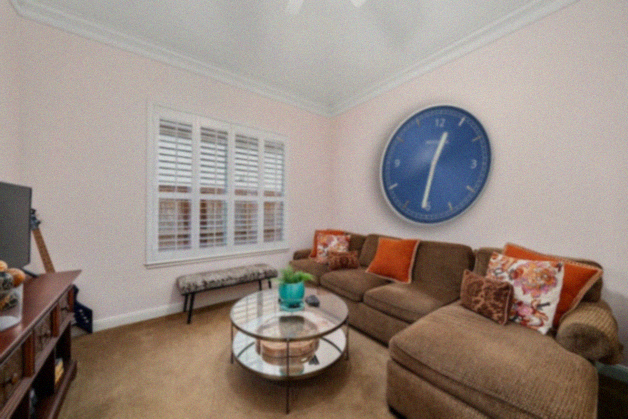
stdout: 12h31
